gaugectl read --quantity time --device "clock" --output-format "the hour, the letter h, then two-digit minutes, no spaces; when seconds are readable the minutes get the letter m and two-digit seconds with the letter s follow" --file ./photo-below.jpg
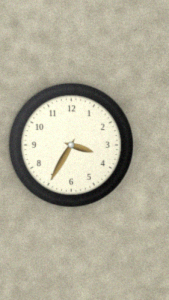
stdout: 3h35
